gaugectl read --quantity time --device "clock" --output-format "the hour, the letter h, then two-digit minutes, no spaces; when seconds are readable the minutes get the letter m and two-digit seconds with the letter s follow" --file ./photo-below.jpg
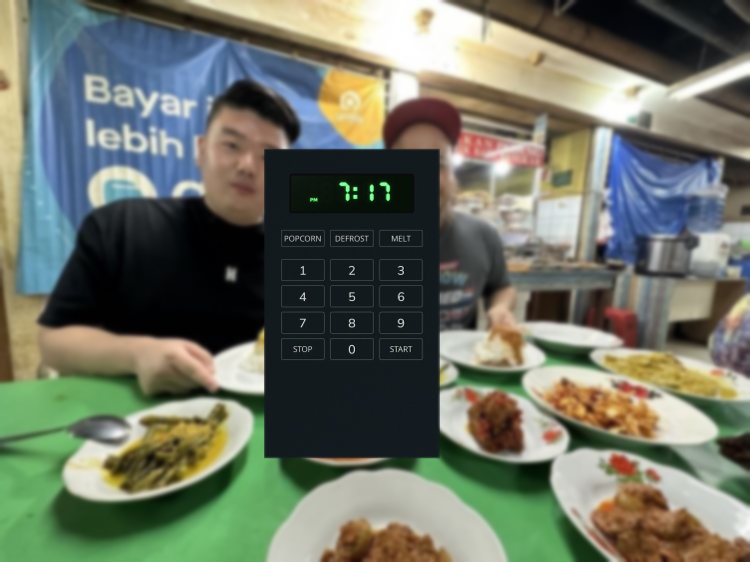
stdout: 7h17
